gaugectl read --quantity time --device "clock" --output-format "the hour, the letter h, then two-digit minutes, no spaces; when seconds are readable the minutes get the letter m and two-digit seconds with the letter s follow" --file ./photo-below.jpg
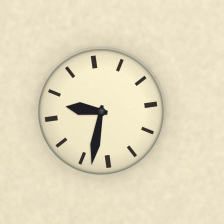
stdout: 9h33
